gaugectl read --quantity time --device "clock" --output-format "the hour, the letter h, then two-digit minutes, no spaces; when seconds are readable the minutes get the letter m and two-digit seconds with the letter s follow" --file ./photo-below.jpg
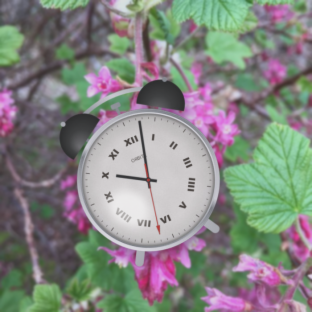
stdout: 10h02m32s
